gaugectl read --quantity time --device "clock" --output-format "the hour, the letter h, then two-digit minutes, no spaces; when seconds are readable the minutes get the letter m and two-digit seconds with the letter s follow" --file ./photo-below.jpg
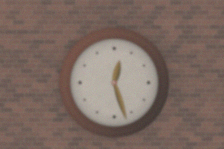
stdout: 12h27
